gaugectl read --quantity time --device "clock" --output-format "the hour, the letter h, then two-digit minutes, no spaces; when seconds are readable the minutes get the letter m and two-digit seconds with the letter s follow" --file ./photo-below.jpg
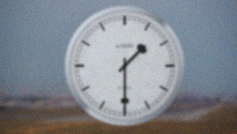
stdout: 1h30
